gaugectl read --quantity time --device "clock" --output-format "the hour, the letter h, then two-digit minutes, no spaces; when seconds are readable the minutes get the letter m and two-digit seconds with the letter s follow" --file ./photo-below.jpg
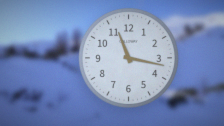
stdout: 11h17
